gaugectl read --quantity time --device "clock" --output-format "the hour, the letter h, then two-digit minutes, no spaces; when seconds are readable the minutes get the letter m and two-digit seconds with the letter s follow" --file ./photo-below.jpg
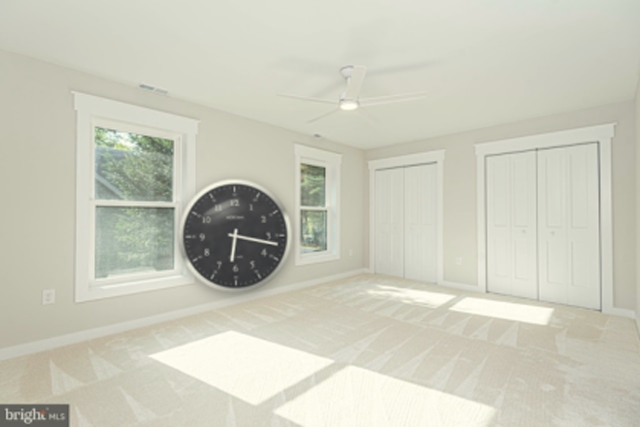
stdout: 6h17
